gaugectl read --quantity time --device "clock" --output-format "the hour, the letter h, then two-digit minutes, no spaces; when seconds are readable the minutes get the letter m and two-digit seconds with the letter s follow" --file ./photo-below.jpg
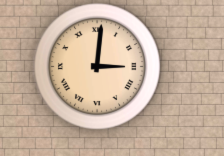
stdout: 3h01
